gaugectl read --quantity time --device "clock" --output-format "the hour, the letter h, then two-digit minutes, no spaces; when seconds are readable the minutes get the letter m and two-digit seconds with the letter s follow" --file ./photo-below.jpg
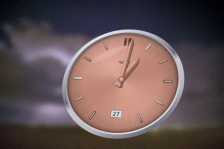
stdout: 1h01
